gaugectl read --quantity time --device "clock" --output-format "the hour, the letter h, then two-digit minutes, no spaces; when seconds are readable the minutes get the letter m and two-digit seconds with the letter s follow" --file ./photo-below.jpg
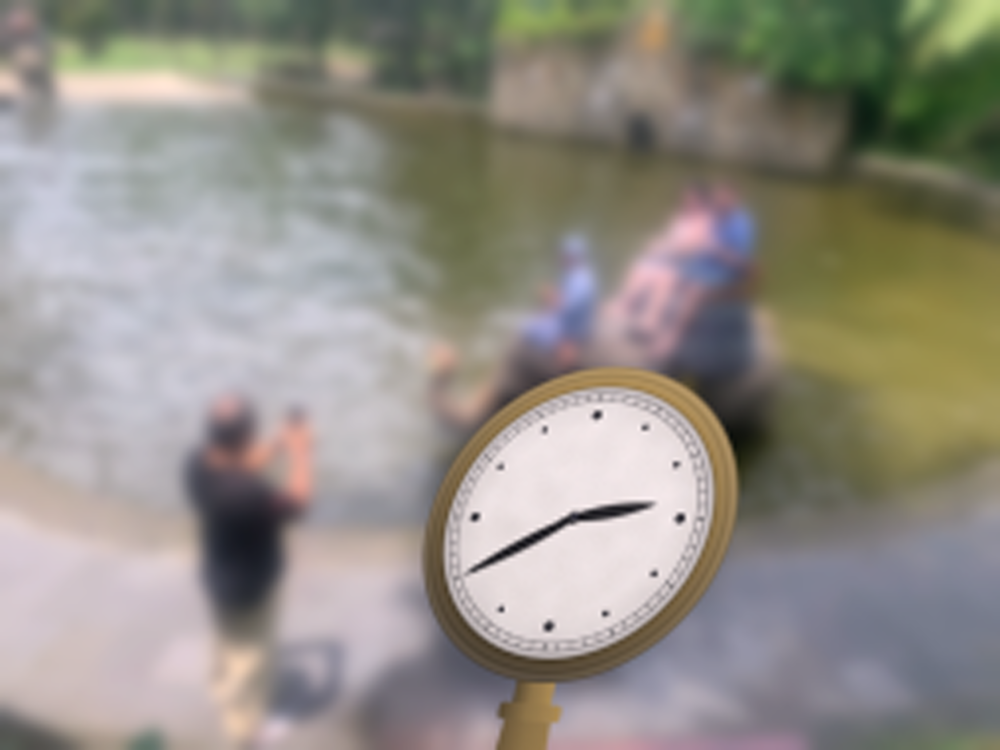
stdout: 2h40
